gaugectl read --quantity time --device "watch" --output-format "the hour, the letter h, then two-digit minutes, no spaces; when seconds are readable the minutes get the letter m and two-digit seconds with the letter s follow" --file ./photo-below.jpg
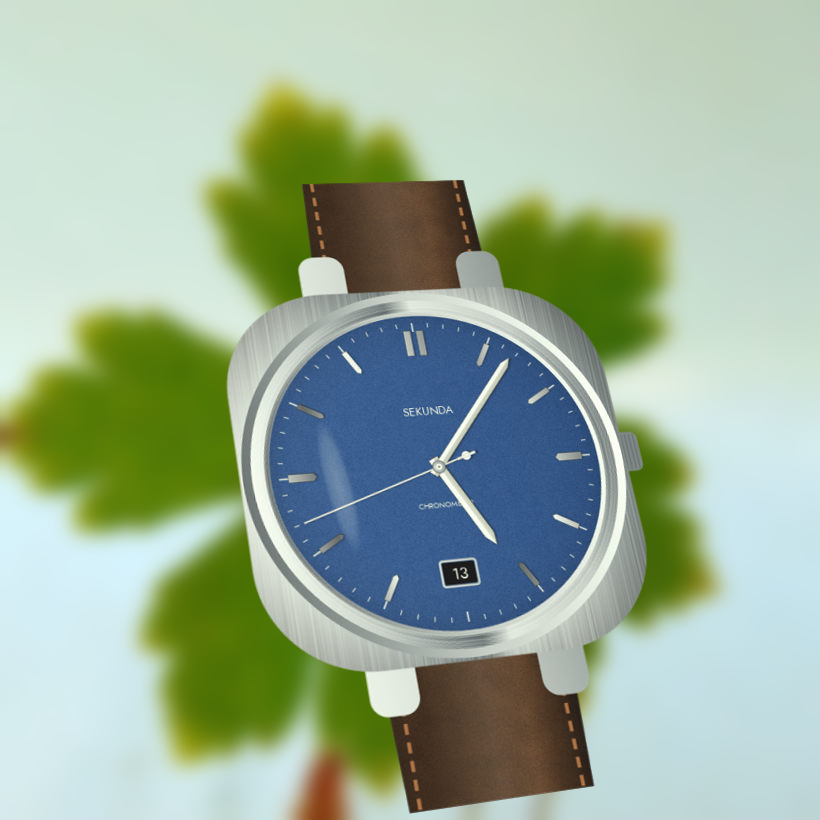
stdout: 5h06m42s
